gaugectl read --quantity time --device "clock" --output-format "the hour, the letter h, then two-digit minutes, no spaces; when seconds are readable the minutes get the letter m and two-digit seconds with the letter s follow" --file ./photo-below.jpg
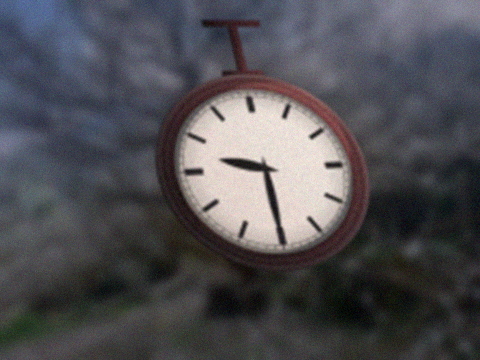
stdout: 9h30
